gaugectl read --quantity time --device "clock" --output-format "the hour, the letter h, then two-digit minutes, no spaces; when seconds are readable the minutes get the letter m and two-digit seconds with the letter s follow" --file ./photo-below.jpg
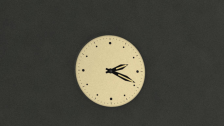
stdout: 2h19
